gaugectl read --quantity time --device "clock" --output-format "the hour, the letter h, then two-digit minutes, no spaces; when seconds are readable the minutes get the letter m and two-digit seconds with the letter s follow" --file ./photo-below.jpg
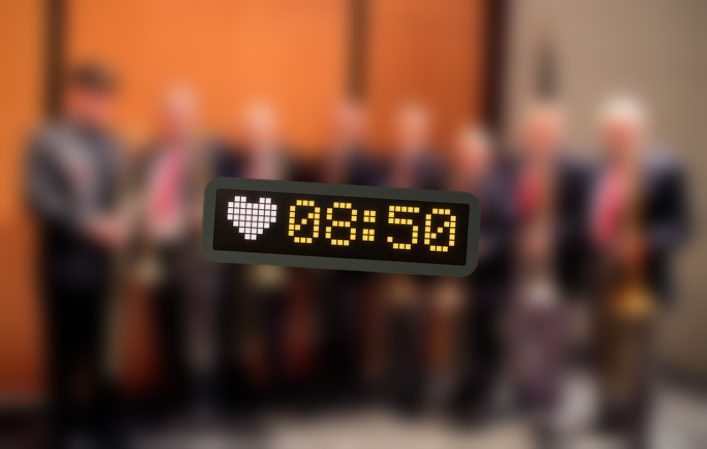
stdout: 8h50
